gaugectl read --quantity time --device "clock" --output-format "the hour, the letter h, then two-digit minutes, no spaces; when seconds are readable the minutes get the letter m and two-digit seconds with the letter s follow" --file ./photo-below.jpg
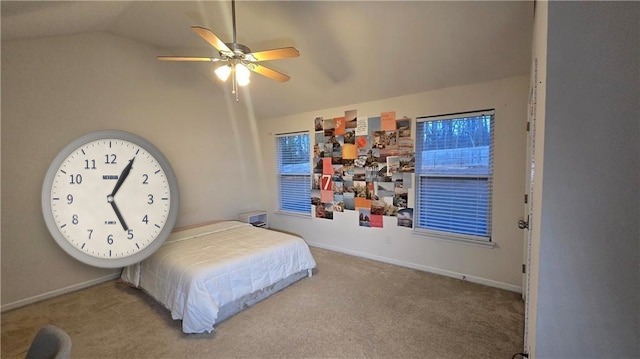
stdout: 5h05
